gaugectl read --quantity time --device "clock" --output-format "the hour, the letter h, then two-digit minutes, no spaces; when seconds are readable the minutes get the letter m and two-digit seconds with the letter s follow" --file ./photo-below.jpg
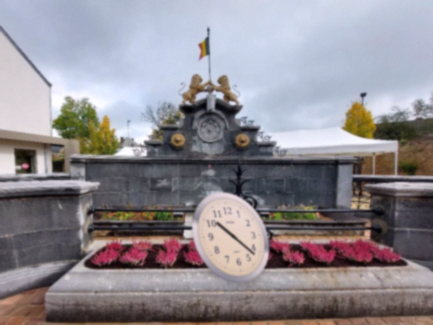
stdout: 10h22
